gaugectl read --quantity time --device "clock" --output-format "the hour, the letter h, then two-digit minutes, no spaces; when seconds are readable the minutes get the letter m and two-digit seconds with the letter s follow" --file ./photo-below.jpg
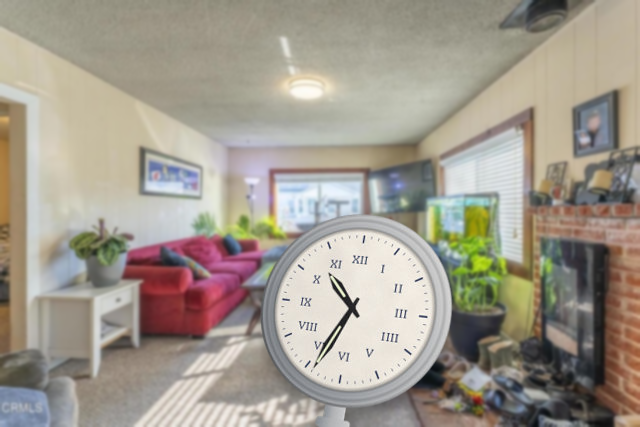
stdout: 10h34
